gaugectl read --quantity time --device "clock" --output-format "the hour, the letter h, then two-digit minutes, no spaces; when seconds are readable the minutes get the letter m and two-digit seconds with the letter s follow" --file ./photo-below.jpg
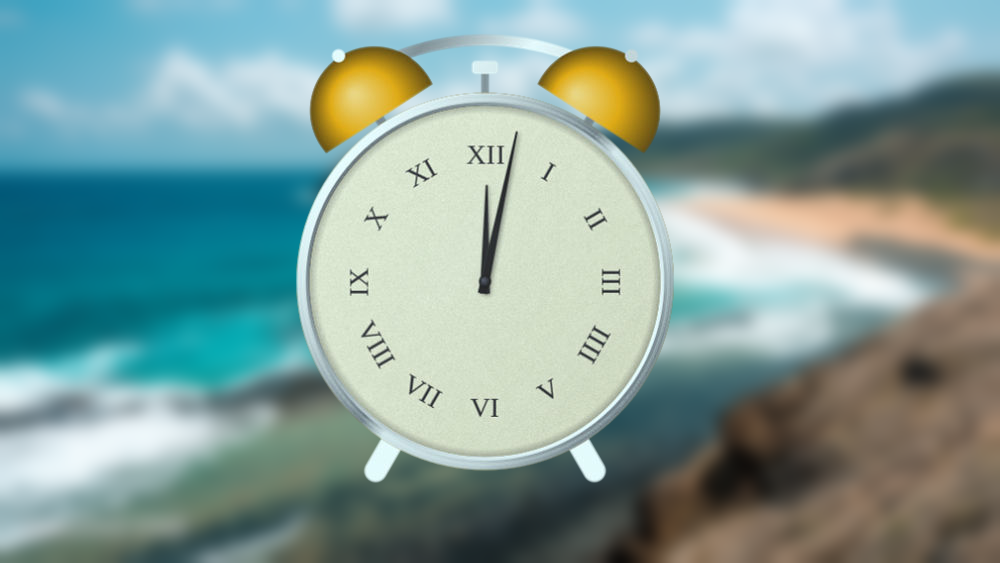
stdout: 12h02
